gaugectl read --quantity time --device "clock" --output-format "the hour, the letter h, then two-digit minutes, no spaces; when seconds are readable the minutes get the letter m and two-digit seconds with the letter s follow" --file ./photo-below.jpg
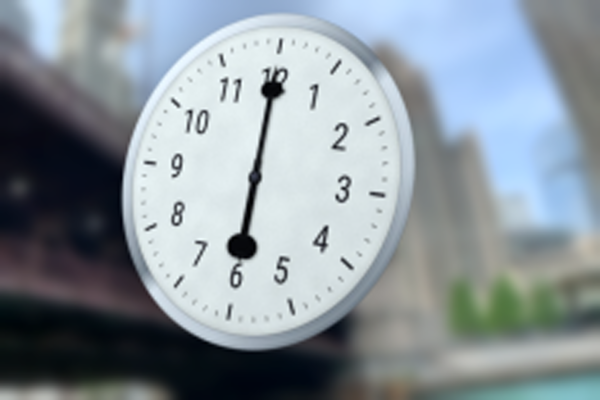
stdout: 6h00
